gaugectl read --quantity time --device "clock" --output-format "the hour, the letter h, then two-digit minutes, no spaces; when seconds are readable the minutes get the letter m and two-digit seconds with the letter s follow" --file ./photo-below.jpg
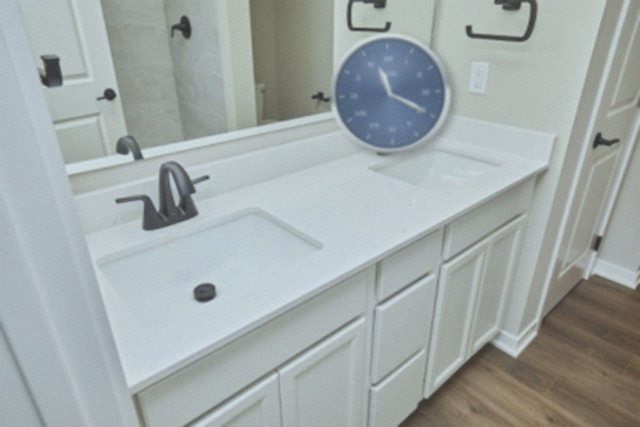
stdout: 11h20
